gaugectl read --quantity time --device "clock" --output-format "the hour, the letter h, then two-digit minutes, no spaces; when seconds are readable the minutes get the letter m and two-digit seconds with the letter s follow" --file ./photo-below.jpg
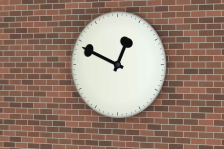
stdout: 12h49
